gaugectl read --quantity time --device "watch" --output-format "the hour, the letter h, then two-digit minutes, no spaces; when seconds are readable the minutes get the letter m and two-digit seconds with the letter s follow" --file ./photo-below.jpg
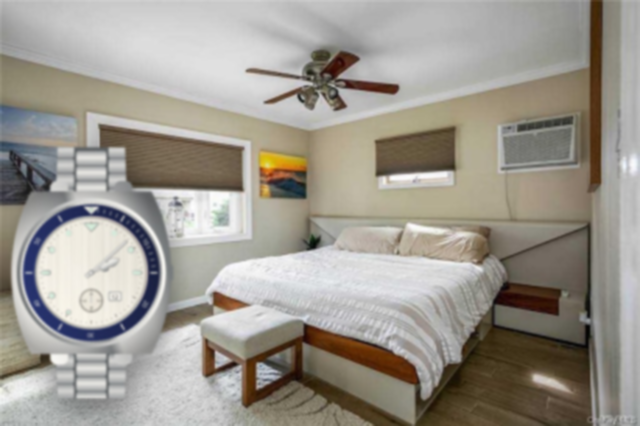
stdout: 2h08
